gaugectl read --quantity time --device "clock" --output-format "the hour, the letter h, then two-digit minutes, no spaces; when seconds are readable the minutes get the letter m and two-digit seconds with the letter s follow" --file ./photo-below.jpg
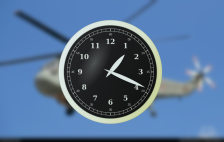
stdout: 1h19
